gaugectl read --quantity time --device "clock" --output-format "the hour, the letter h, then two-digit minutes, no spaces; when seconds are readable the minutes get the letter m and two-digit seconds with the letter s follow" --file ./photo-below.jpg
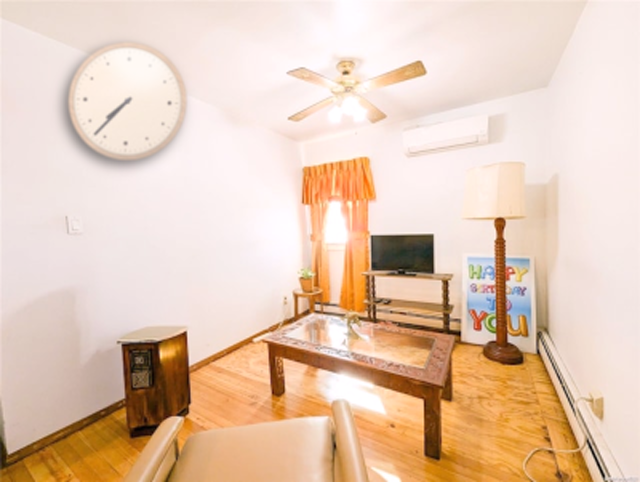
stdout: 7h37
